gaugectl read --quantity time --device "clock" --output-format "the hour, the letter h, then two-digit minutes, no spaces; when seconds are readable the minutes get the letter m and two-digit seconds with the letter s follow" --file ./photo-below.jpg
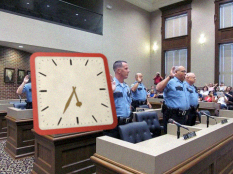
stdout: 5h35
